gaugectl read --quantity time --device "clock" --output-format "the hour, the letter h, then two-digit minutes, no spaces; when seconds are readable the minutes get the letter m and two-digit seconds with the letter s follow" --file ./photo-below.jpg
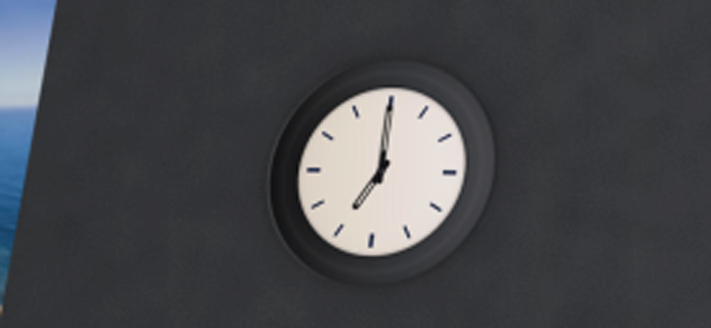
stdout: 7h00
